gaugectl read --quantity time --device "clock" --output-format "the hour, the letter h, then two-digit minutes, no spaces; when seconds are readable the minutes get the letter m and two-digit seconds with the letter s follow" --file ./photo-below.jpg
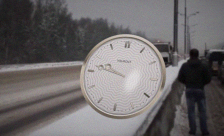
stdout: 9h47
